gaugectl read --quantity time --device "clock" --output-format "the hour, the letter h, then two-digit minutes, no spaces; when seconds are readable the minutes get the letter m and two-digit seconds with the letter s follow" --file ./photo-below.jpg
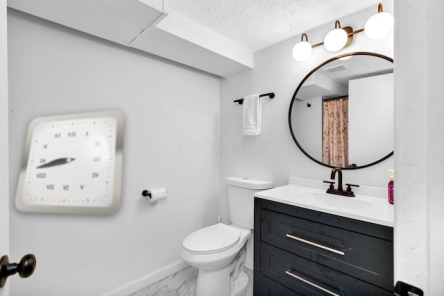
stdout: 8h43
